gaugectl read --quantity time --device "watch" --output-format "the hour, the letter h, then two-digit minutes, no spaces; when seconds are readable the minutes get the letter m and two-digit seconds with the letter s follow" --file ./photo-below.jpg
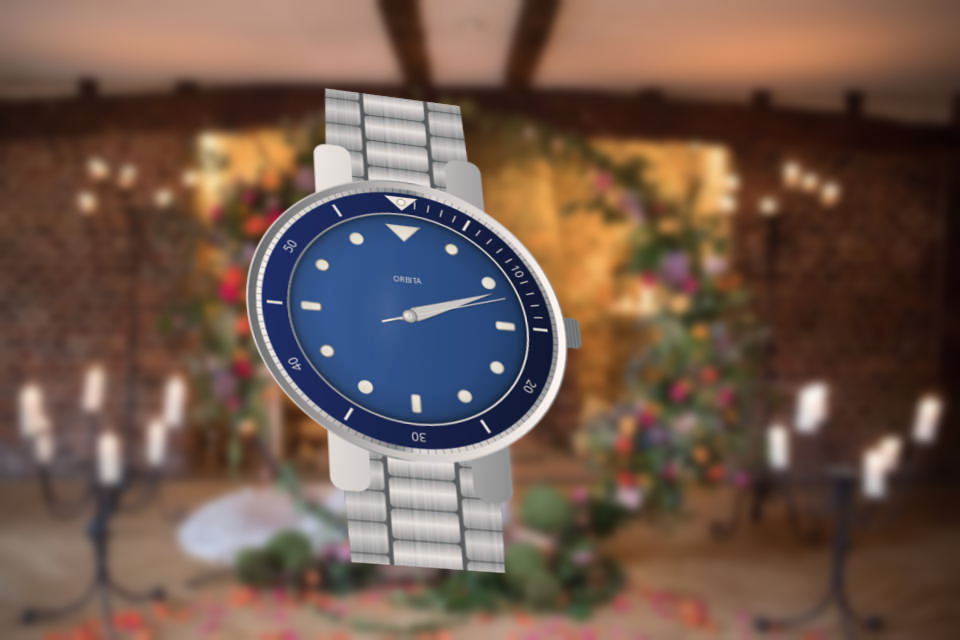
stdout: 2h11m12s
